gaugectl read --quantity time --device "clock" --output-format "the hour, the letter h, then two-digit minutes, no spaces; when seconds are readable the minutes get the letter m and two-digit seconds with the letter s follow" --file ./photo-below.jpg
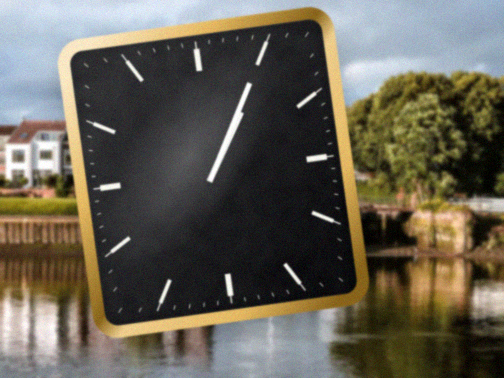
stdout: 1h05
